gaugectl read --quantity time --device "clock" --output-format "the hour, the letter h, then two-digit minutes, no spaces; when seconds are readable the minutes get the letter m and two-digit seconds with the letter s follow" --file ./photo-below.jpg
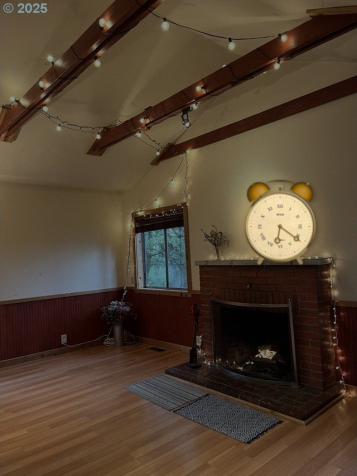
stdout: 6h21
